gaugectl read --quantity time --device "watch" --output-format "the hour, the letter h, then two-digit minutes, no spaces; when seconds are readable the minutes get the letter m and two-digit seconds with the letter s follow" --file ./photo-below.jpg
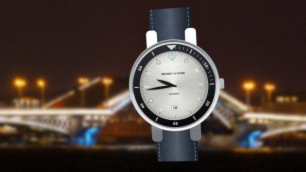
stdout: 9h44
